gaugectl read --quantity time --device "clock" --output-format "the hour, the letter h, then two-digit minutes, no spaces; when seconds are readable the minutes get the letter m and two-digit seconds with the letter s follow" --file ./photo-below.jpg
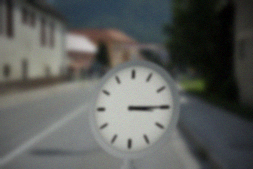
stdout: 3h15
